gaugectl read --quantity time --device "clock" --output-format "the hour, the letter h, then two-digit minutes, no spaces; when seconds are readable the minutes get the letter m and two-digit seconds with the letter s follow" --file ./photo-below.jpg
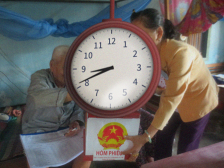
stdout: 8h41
